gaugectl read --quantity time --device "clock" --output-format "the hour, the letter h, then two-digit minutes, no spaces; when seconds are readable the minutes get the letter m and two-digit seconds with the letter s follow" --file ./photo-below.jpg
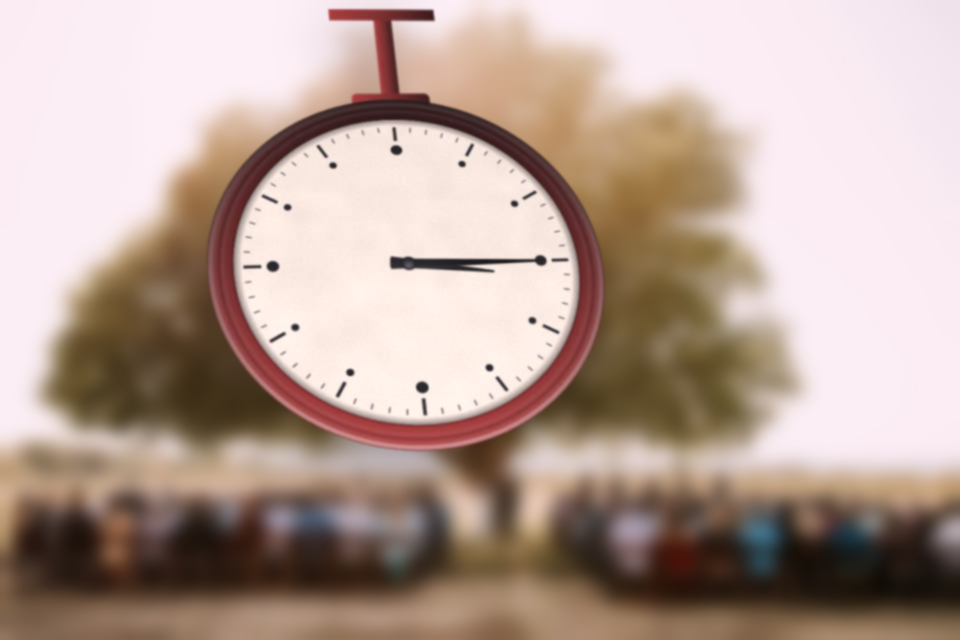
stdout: 3h15
